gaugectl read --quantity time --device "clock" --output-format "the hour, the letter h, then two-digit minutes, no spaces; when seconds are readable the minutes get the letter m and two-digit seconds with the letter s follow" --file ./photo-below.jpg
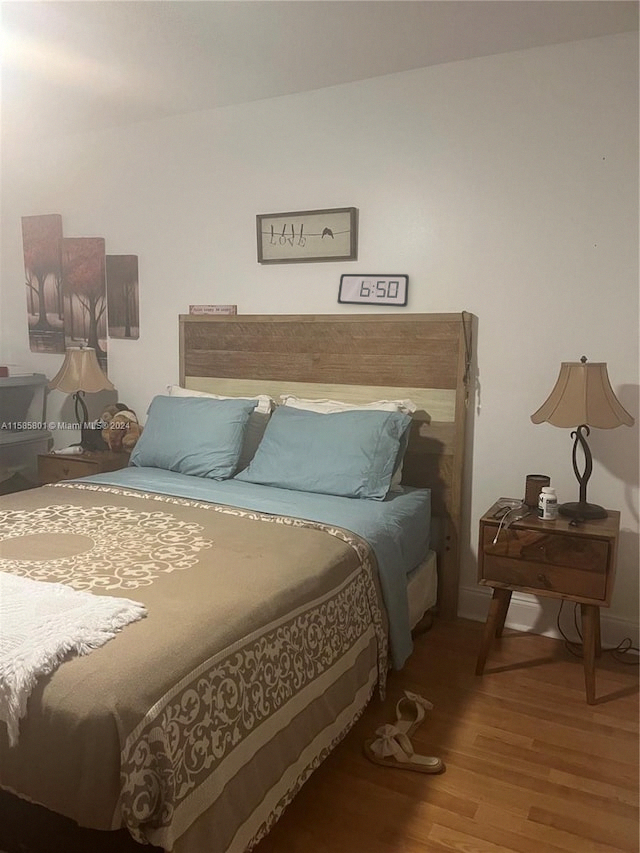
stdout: 6h50
